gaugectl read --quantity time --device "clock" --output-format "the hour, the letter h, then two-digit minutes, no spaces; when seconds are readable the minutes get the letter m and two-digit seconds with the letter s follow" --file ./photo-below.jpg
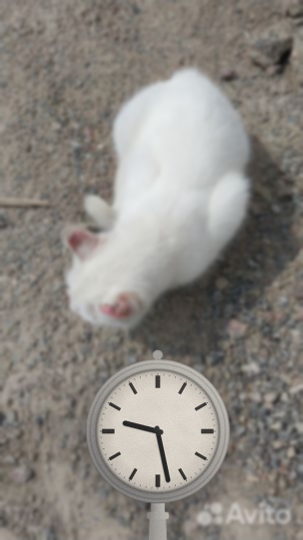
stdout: 9h28
